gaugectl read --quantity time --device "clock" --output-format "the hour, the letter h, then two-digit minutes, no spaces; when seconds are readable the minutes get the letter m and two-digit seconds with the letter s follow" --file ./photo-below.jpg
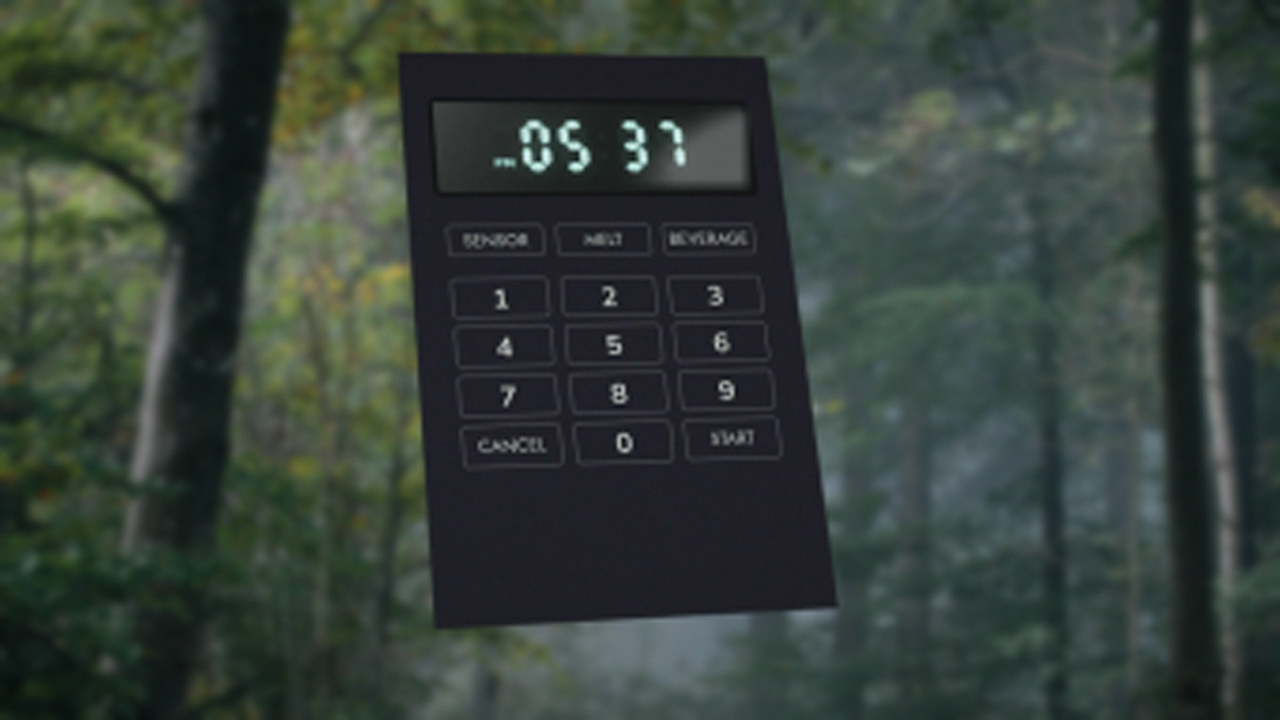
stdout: 5h37
